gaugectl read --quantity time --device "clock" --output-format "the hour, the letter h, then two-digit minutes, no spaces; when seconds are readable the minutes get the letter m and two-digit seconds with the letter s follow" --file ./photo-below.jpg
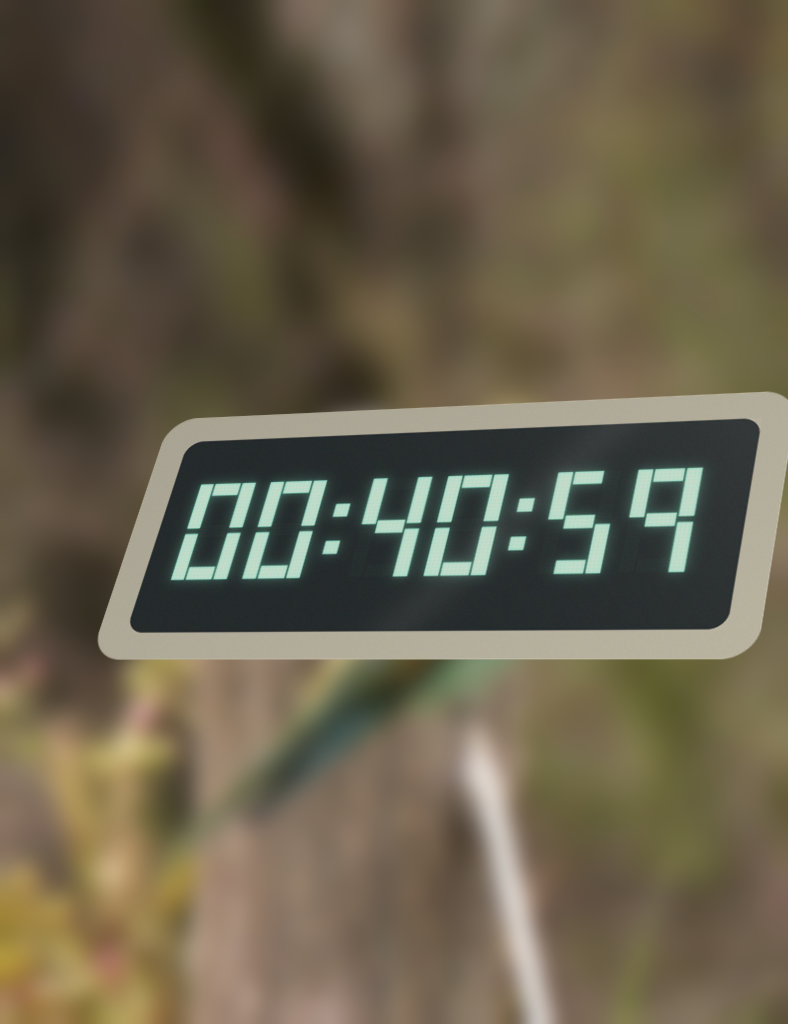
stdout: 0h40m59s
